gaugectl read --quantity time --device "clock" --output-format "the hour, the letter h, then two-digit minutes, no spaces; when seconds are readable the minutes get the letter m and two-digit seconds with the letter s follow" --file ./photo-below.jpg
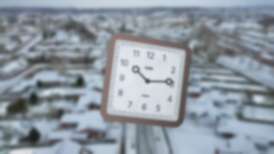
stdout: 10h14
